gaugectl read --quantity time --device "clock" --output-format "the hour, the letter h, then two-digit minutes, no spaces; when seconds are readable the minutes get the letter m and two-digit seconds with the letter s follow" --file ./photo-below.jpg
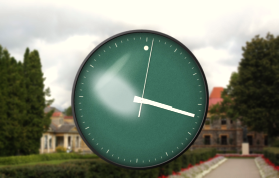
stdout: 3h17m01s
